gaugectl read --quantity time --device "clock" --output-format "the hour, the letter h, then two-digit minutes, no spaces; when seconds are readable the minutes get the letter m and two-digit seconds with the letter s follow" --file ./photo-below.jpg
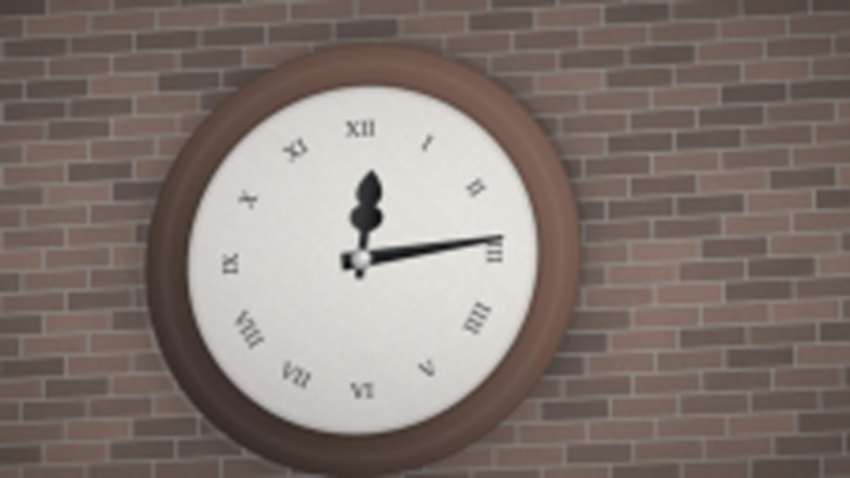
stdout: 12h14
